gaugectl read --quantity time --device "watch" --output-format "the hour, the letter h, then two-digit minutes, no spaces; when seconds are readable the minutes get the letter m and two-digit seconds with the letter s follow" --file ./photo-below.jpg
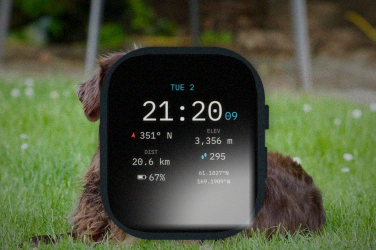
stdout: 21h20m09s
